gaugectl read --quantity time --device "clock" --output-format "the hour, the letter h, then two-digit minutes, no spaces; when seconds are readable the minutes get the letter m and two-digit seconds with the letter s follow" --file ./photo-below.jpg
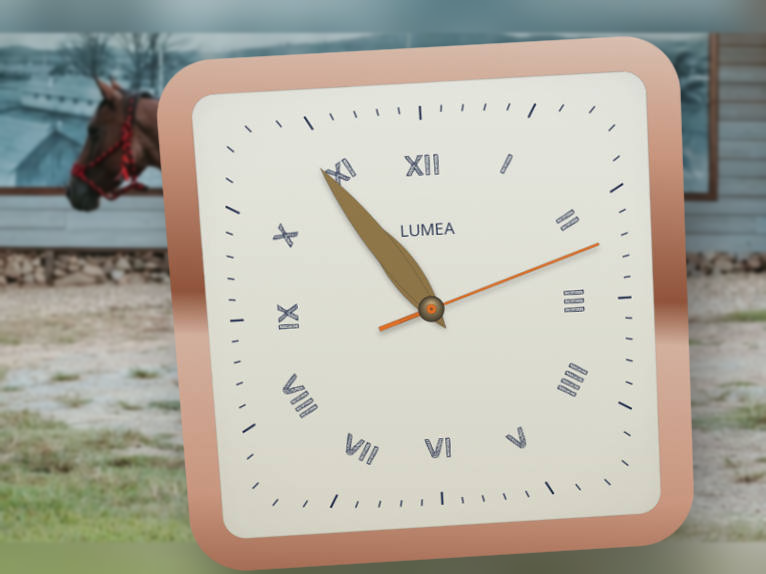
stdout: 10h54m12s
